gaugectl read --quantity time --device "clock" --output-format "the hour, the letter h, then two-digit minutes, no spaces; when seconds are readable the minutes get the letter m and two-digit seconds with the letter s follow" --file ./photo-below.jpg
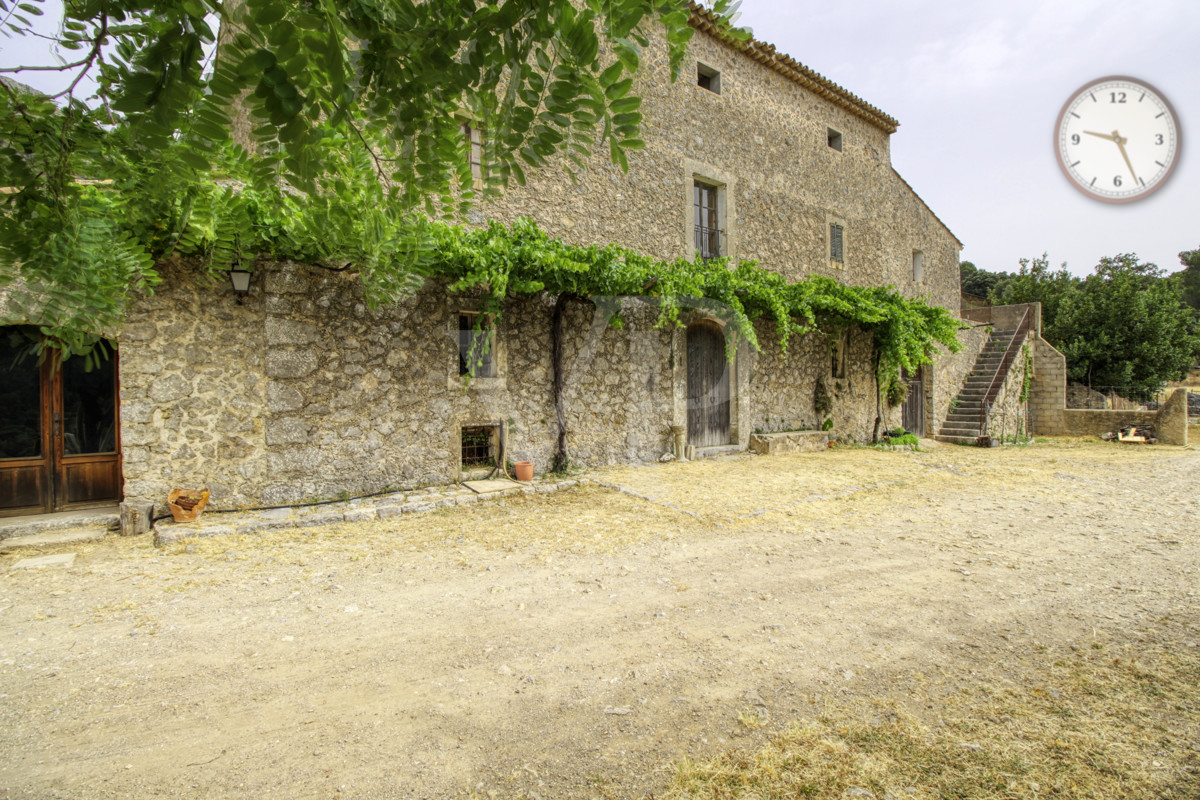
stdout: 9h26
